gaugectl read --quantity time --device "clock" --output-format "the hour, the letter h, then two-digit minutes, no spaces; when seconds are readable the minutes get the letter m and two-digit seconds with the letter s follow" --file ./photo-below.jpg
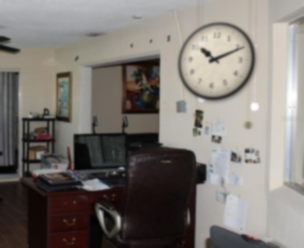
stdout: 10h11
